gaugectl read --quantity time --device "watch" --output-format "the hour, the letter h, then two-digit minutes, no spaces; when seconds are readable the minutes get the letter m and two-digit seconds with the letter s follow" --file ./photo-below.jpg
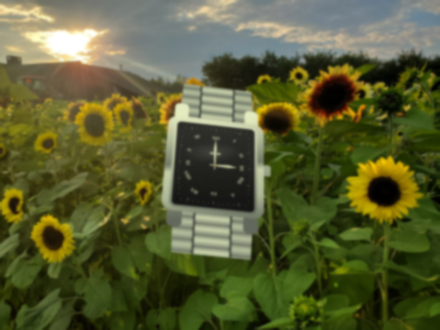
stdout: 3h00
